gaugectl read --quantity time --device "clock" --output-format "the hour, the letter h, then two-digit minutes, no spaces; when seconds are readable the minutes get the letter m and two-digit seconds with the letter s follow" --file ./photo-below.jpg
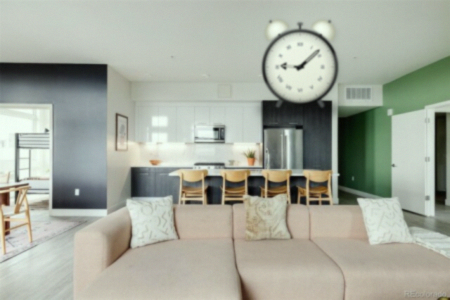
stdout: 9h08
